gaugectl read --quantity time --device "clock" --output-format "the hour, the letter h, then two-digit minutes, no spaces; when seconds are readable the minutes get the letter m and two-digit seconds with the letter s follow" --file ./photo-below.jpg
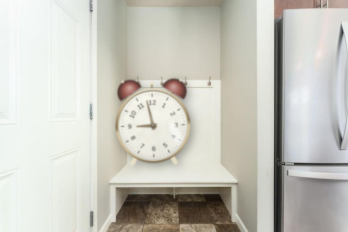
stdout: 8h58
